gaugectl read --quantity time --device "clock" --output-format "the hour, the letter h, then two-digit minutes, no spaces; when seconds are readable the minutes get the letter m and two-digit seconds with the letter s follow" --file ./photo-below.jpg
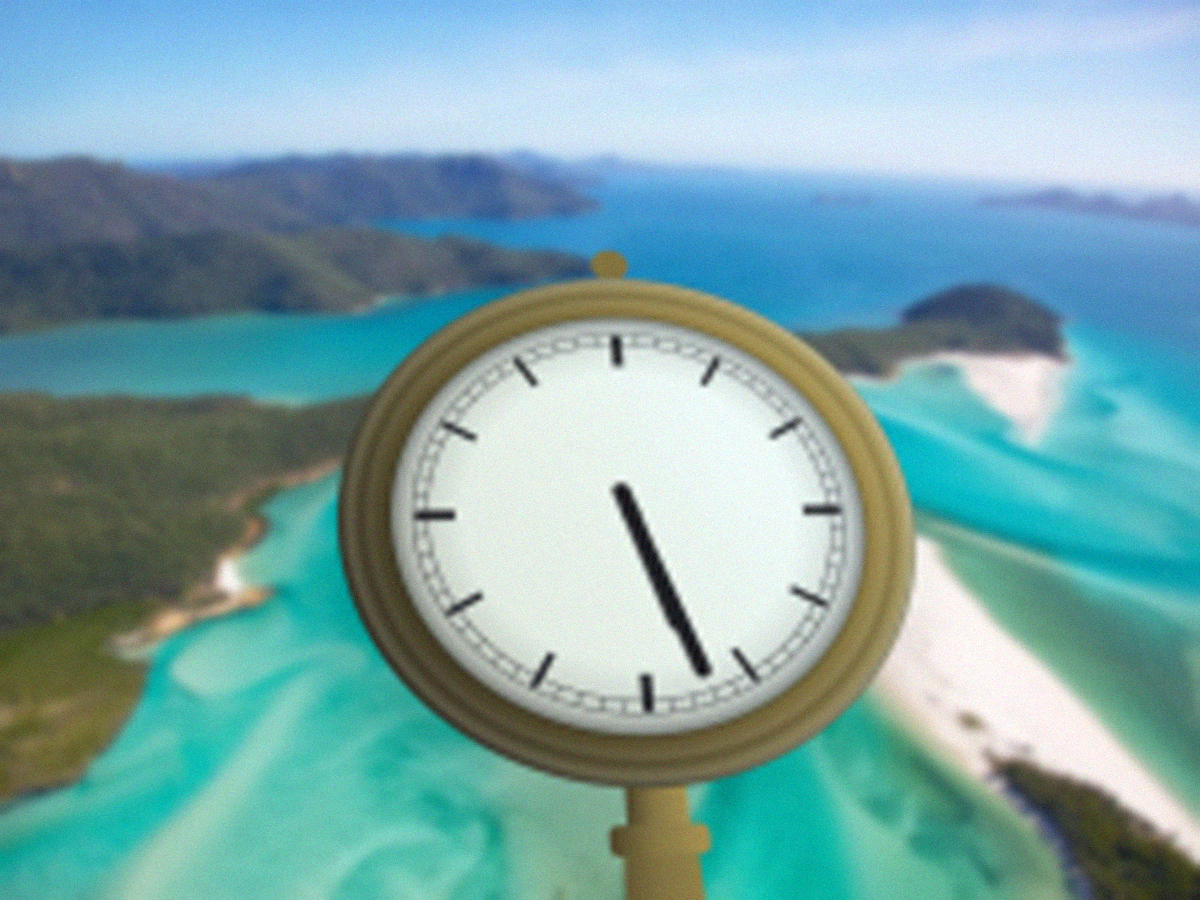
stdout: 5h27
